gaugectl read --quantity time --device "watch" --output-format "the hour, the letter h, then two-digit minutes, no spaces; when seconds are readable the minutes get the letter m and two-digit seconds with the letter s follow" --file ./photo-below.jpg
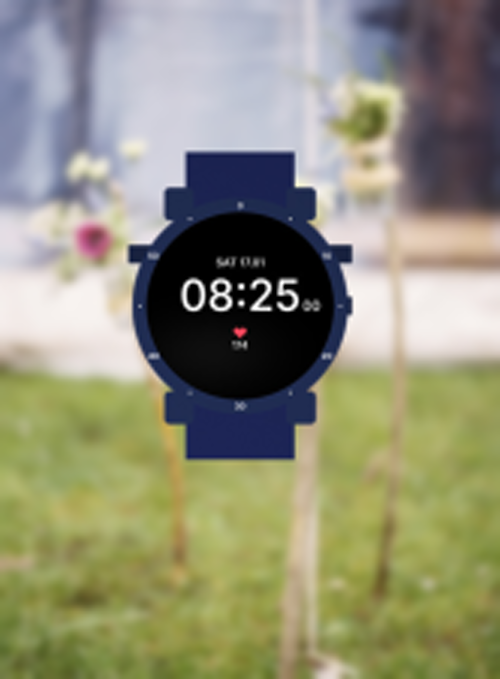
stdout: 8h25
